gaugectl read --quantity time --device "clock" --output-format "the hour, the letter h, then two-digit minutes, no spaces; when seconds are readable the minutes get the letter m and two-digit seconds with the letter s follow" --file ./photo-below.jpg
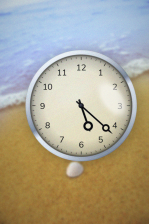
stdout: 5h22
